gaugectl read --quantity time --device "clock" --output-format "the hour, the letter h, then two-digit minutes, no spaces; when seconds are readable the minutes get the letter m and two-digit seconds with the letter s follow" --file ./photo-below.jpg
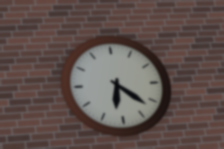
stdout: 6h22
